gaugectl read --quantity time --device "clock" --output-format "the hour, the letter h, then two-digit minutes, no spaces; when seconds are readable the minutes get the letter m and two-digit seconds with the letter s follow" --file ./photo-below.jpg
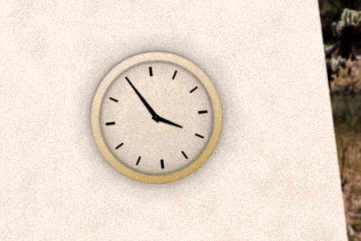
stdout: 3h55
